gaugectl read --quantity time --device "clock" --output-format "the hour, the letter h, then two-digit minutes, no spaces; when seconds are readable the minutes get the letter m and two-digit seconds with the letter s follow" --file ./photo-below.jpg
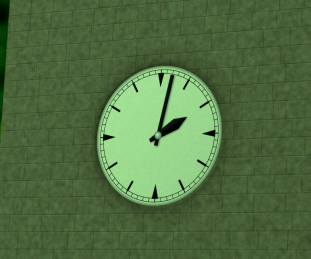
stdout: 2h02
